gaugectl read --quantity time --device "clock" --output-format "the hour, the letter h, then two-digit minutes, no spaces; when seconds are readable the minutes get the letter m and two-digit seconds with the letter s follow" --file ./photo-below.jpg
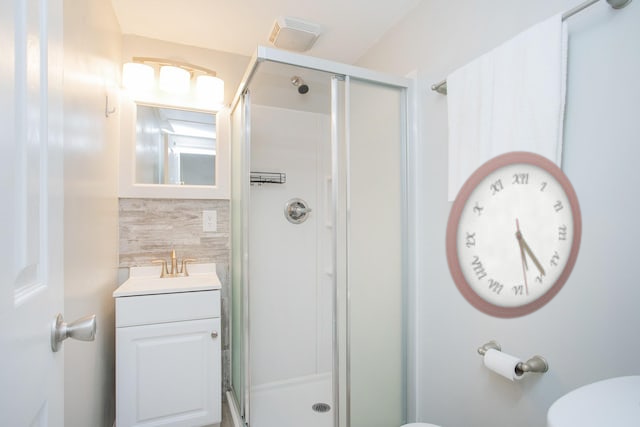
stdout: 5h23m28s
